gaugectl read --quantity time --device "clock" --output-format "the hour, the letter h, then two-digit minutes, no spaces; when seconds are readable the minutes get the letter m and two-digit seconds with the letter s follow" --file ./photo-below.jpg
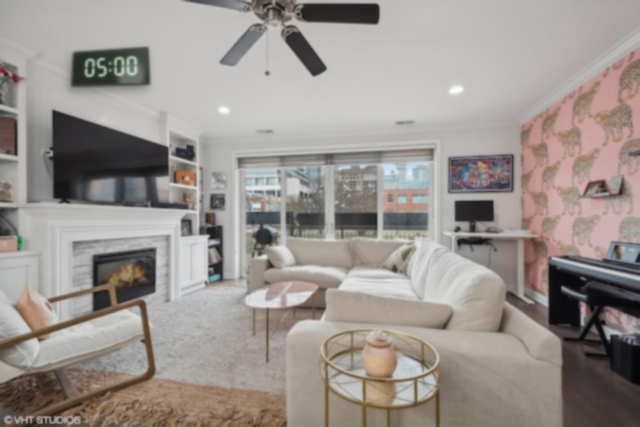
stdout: 5h00
